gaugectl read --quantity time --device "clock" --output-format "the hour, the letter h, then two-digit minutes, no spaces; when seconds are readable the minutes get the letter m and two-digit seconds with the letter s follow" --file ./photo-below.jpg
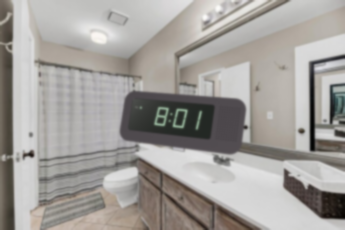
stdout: 8h01
